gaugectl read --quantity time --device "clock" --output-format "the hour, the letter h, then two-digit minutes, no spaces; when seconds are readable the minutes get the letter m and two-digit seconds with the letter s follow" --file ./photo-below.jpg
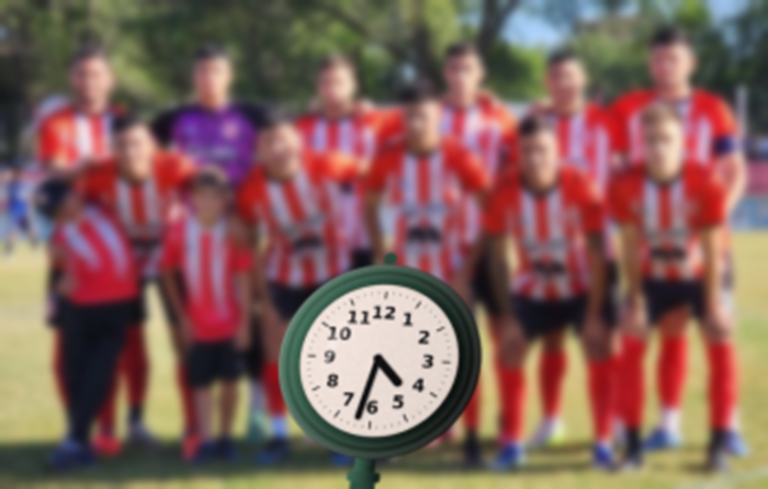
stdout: 4h32
